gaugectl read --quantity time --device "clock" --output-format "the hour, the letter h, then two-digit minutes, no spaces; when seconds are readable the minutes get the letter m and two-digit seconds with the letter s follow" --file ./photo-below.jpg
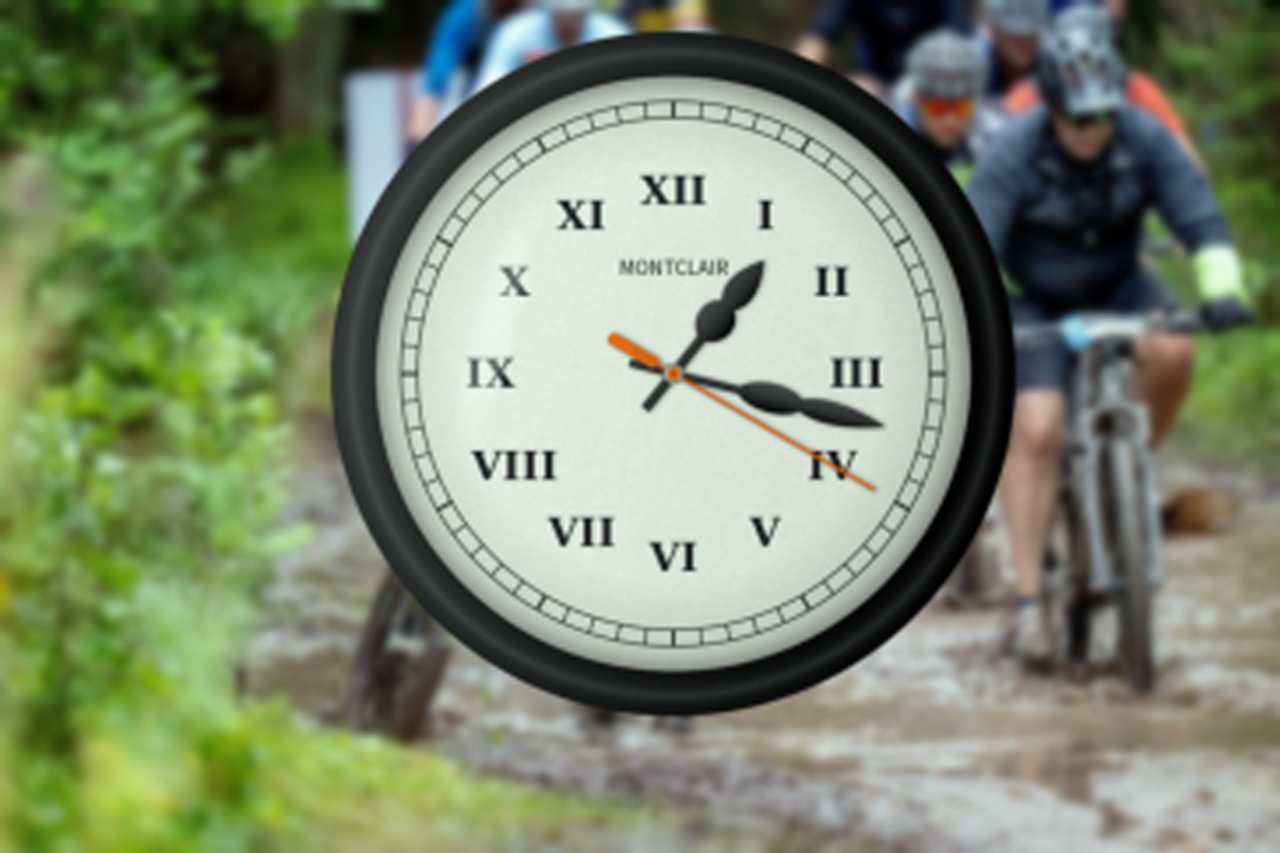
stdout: 1h17m20s
